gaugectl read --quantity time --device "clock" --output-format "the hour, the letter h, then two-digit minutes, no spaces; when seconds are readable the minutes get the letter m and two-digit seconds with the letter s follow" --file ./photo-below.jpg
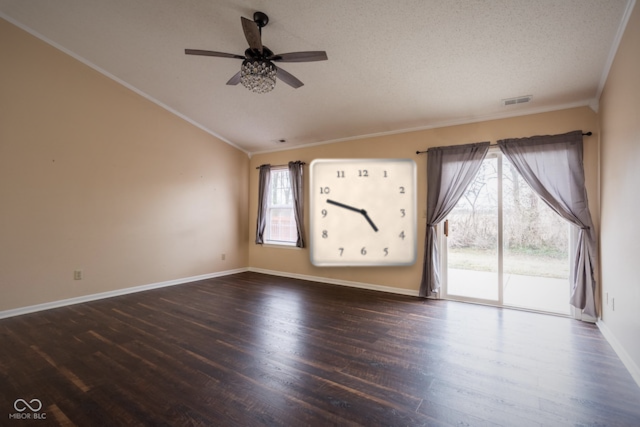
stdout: 4h48
